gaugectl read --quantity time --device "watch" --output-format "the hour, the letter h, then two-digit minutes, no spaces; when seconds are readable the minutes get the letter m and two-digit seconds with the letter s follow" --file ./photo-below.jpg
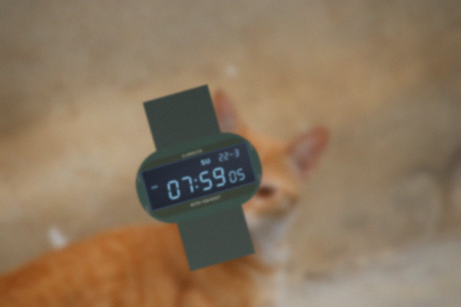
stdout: 7h59m05s
